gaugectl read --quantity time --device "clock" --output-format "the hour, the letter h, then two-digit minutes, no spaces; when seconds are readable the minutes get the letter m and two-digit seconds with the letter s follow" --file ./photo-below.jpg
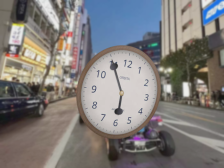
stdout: 5h55
